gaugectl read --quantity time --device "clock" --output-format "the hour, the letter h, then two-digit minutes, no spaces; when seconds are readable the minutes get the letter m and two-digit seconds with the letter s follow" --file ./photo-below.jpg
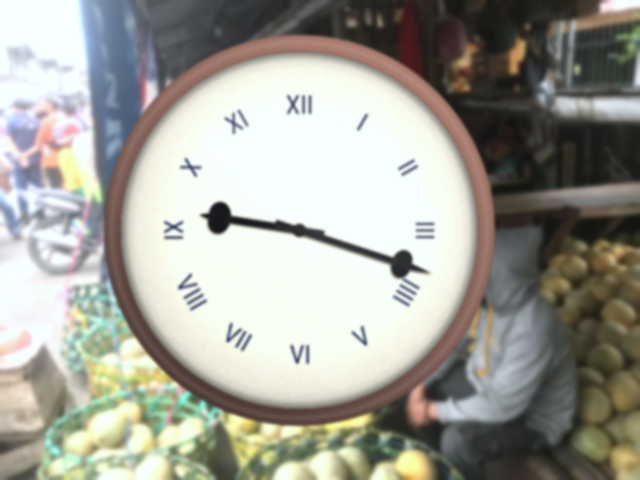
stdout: 9h18
